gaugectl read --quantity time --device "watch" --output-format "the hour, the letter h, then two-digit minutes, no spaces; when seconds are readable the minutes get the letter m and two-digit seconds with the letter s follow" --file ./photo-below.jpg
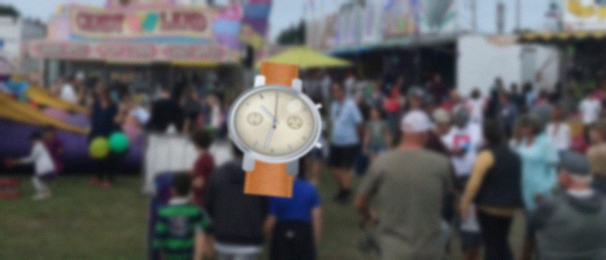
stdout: 10h32
